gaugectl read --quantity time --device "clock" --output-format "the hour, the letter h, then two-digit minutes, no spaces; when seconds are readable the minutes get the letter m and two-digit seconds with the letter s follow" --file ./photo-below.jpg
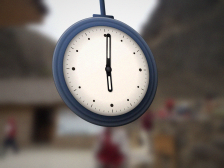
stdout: 6h01
